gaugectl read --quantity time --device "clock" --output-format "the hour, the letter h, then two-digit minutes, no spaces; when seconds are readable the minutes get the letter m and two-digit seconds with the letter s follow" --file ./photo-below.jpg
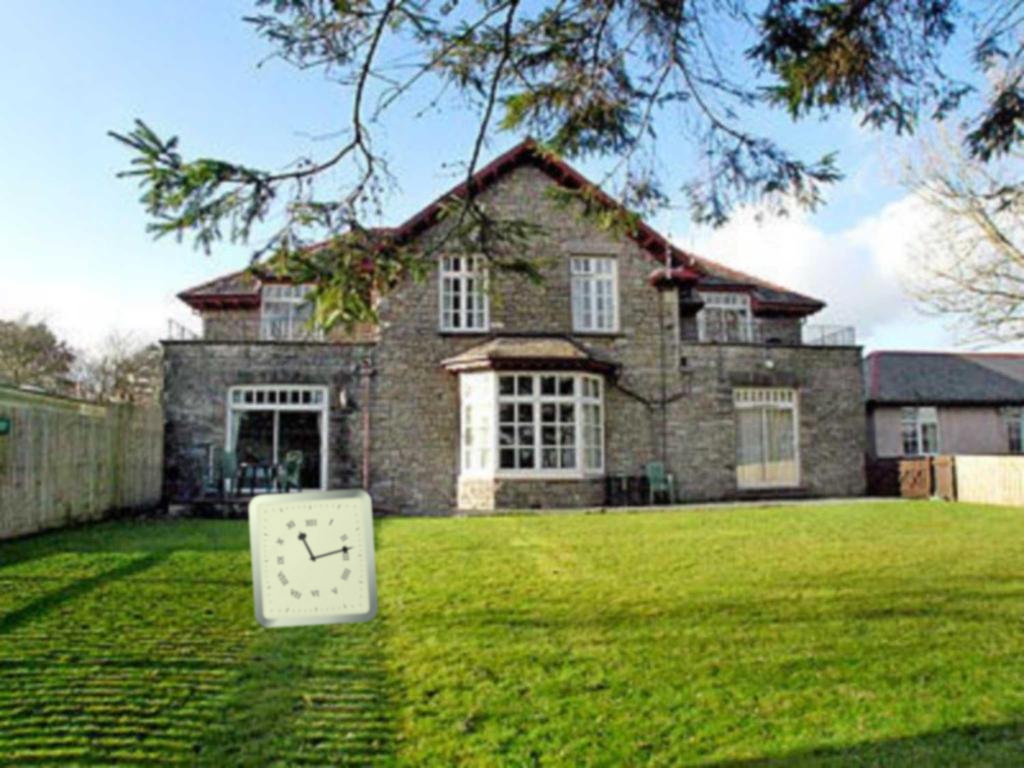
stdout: 11h13
